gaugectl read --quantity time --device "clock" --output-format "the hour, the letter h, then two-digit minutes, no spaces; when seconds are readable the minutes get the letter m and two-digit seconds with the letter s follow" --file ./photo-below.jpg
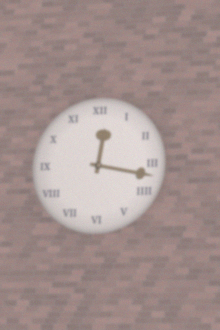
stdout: 12h17
